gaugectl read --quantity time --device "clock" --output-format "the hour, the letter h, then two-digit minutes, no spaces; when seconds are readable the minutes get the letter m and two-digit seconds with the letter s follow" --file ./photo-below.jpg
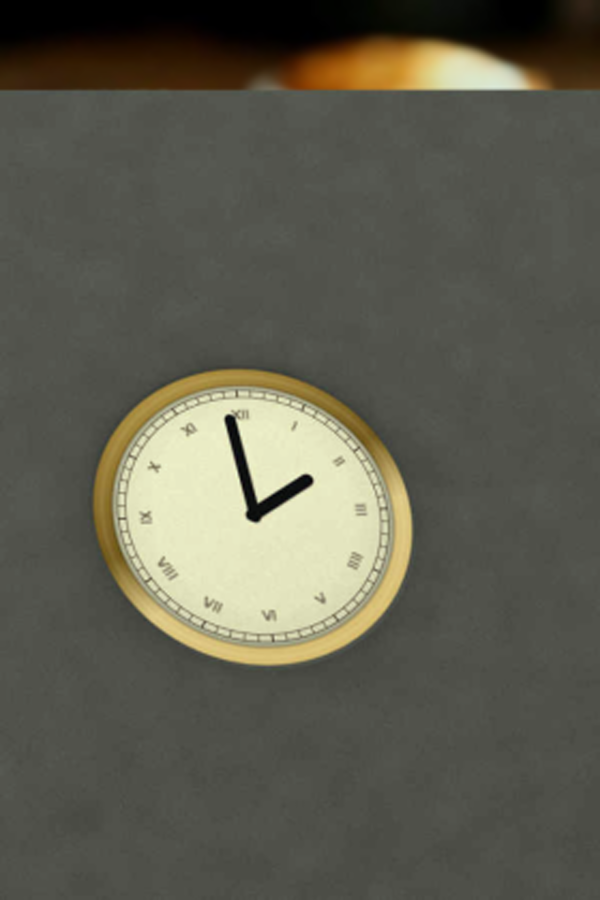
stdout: 1h59
